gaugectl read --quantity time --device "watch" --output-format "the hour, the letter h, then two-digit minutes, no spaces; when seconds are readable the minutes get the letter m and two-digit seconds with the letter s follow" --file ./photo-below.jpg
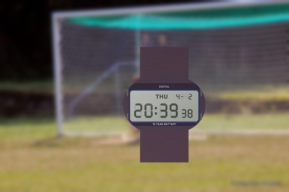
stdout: 20h39m38s
